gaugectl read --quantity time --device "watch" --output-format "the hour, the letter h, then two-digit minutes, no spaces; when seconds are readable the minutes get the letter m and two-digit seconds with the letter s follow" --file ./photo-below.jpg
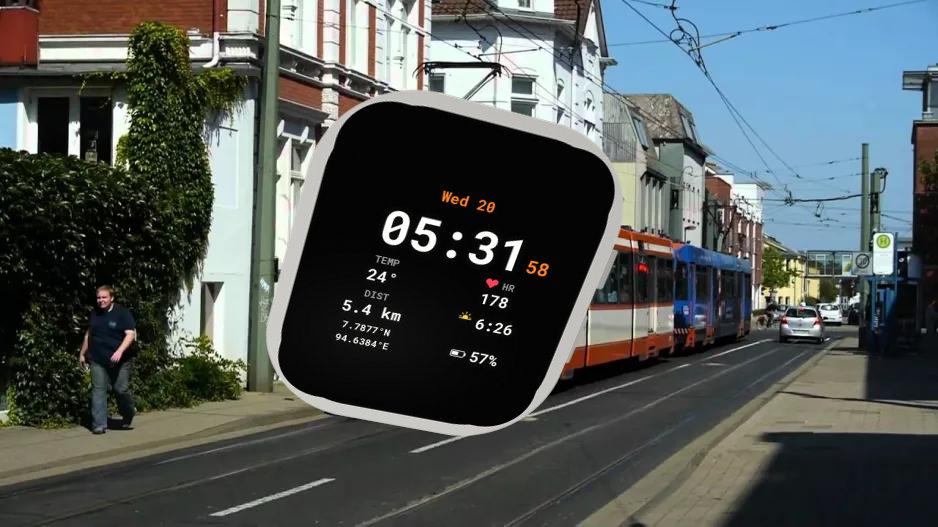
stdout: 5h31m58s
